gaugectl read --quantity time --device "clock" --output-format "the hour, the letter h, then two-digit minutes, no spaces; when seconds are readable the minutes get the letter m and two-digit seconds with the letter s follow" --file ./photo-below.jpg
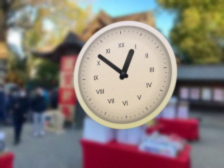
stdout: 12h52
